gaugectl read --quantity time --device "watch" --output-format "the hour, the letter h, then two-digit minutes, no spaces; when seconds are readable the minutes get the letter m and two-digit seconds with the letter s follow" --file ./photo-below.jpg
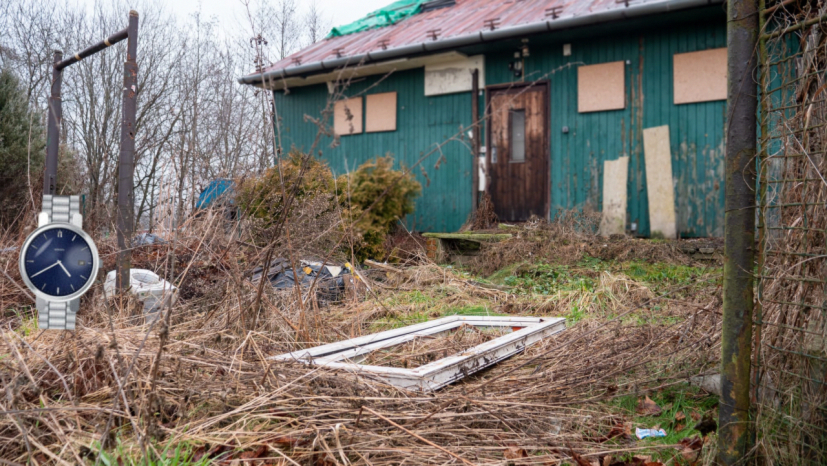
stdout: 4h40
